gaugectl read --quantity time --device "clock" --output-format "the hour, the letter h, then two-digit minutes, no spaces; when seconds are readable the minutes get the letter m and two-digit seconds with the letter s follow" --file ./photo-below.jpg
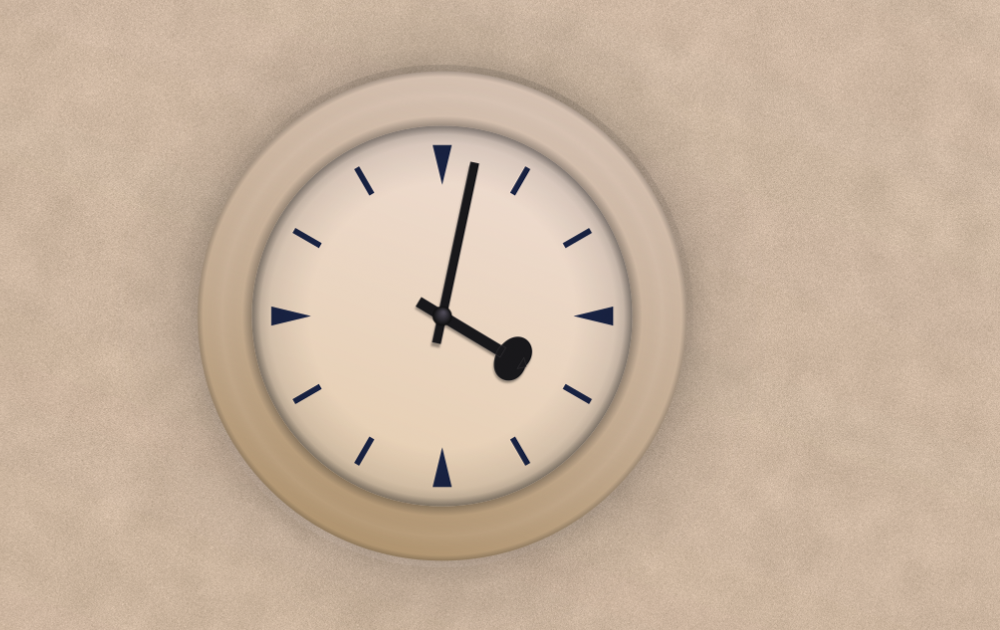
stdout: 4h02
